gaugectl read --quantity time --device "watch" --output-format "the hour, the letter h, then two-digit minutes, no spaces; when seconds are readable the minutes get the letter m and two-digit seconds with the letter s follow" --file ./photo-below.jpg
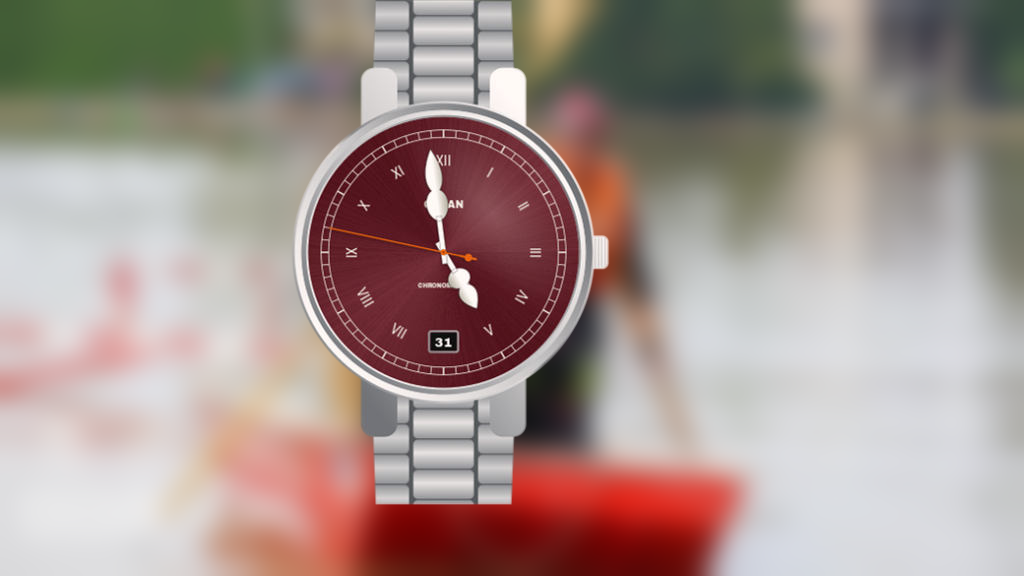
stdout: 4h58m47s
